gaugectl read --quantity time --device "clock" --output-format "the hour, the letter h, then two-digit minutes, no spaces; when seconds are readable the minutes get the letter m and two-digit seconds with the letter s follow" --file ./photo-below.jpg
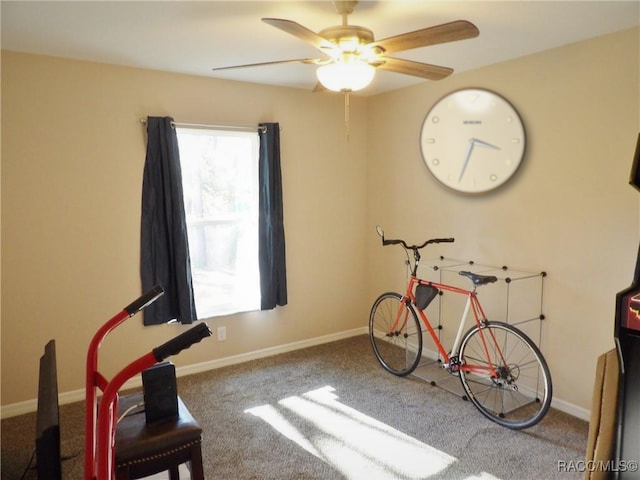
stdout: 3h33
